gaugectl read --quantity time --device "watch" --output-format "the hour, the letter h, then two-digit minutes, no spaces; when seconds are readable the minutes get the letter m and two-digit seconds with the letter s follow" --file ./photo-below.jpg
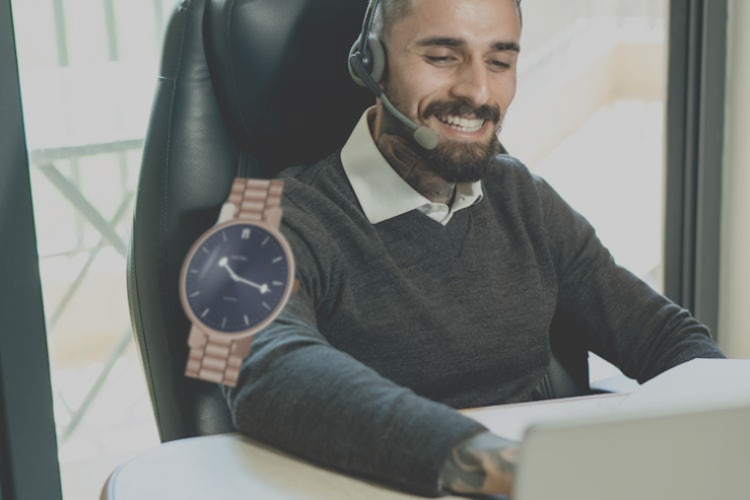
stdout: 10h17
